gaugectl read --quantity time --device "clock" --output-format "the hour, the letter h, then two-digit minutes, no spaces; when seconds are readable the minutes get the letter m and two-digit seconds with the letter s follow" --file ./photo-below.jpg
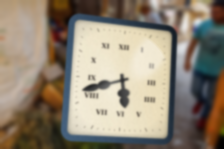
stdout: 5h42
